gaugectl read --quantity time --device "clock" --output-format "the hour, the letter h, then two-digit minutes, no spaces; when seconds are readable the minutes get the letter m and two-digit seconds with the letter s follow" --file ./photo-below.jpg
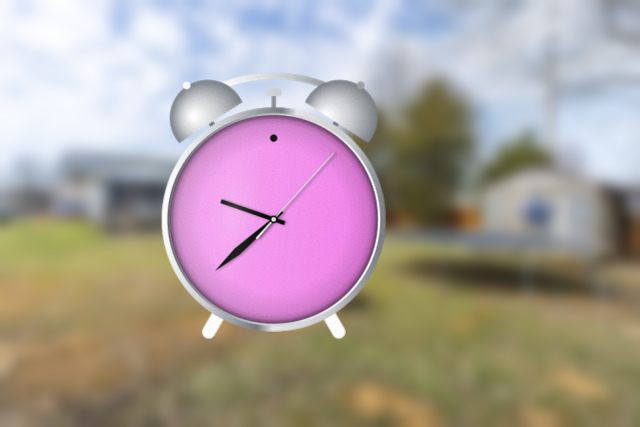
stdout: 9h38m07s
